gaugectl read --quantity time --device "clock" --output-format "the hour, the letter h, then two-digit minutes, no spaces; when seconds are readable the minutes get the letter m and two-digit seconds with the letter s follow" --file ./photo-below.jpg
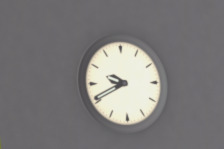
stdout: 9h41
